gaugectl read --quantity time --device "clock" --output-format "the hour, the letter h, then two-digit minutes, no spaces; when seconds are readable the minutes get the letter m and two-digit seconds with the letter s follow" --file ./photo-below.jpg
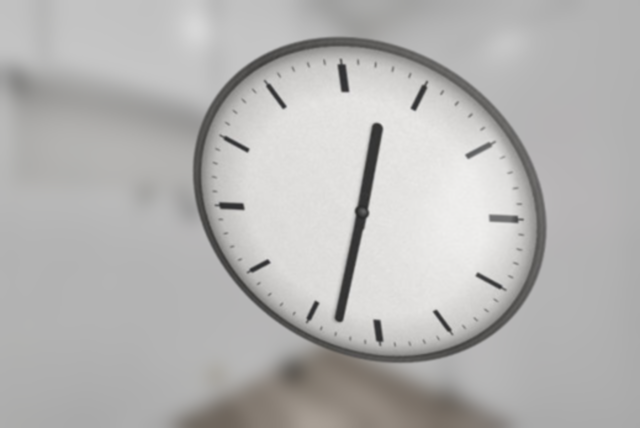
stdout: 12h33
